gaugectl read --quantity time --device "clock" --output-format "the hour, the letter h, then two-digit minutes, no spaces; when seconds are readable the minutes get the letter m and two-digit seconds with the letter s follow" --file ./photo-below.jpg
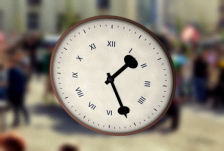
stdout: 1h26
